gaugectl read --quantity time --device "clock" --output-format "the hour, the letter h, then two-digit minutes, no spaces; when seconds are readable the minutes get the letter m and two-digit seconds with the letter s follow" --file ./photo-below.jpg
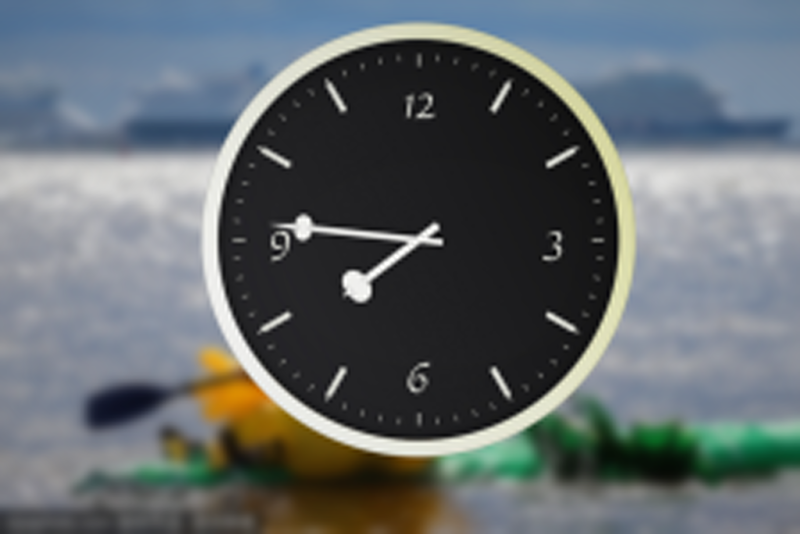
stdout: 7h46
